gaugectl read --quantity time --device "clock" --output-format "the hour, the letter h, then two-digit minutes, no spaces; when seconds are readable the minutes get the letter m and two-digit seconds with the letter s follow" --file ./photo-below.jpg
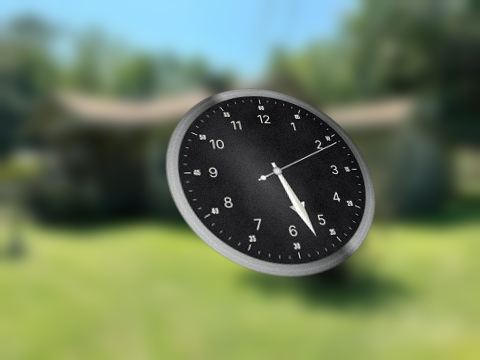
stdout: 5h27m11s
